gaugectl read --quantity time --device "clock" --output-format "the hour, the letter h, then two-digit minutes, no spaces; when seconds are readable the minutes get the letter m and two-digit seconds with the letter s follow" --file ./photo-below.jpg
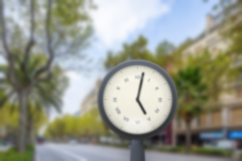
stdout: 5h02
